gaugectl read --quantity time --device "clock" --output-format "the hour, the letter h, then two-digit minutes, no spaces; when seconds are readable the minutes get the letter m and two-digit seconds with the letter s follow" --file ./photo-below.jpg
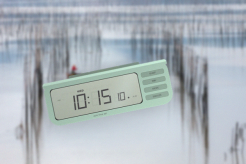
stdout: 10h15m10s
